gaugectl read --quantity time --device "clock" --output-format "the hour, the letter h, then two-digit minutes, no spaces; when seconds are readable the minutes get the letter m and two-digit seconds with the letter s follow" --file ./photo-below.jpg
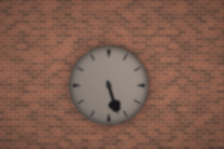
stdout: 5h27
